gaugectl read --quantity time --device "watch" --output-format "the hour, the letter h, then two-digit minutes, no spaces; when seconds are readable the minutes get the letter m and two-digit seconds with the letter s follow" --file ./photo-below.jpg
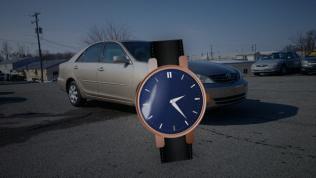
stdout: 2h24
